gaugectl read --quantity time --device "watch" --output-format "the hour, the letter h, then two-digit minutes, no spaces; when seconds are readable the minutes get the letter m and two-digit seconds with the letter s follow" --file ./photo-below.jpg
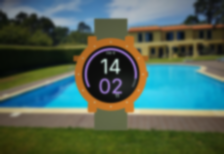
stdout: 14h02
